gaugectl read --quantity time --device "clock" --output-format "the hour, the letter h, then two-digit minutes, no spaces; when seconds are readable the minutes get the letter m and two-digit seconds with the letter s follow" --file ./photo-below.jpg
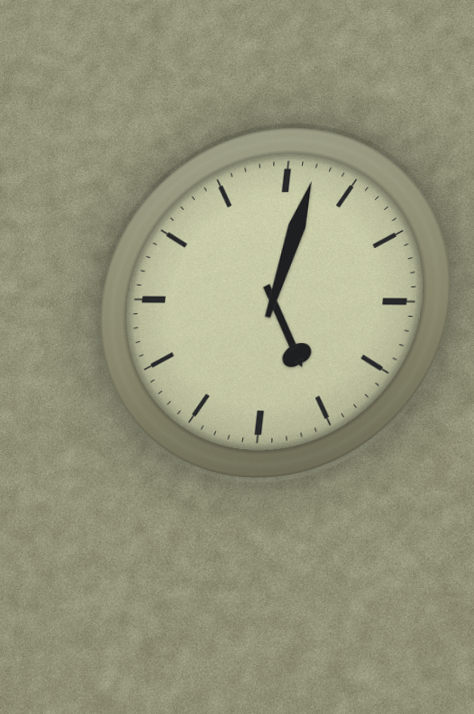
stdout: 5h02
